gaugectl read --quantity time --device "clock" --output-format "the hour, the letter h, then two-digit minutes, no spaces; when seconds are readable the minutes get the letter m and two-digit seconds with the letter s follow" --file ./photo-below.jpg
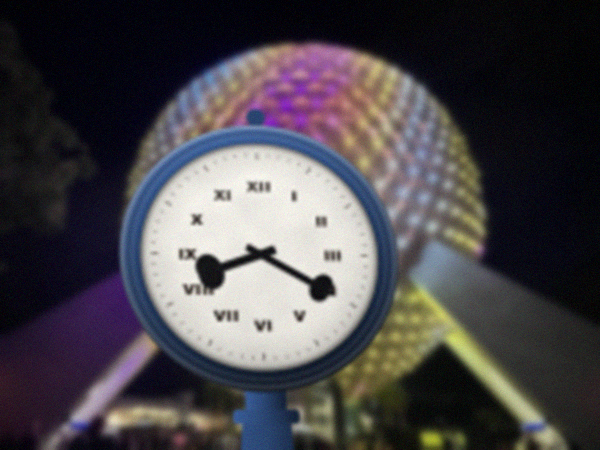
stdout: 8h20
